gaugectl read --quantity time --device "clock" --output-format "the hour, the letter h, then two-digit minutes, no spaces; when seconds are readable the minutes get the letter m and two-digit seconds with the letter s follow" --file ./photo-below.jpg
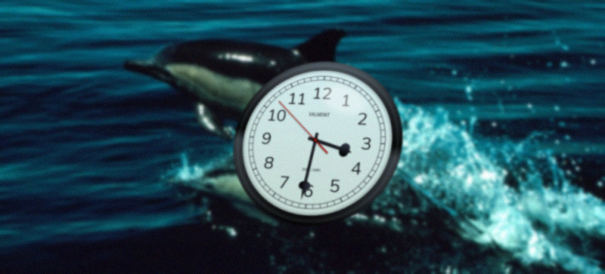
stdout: 3h30m52s
